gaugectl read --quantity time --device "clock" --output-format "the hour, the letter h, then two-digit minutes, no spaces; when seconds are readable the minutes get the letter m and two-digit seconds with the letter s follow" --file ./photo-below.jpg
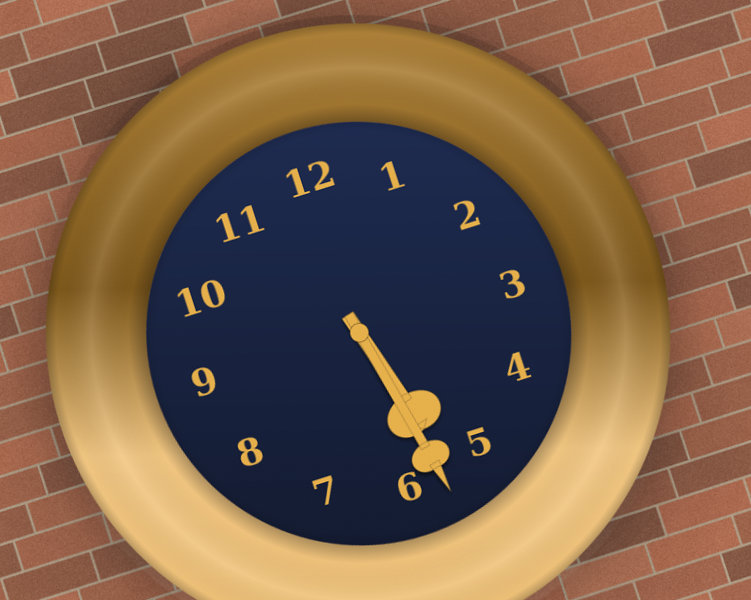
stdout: 5h28
